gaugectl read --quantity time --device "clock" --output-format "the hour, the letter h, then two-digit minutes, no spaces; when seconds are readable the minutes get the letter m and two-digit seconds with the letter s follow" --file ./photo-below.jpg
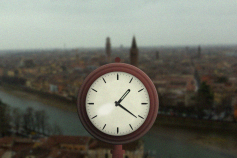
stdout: 1h21
